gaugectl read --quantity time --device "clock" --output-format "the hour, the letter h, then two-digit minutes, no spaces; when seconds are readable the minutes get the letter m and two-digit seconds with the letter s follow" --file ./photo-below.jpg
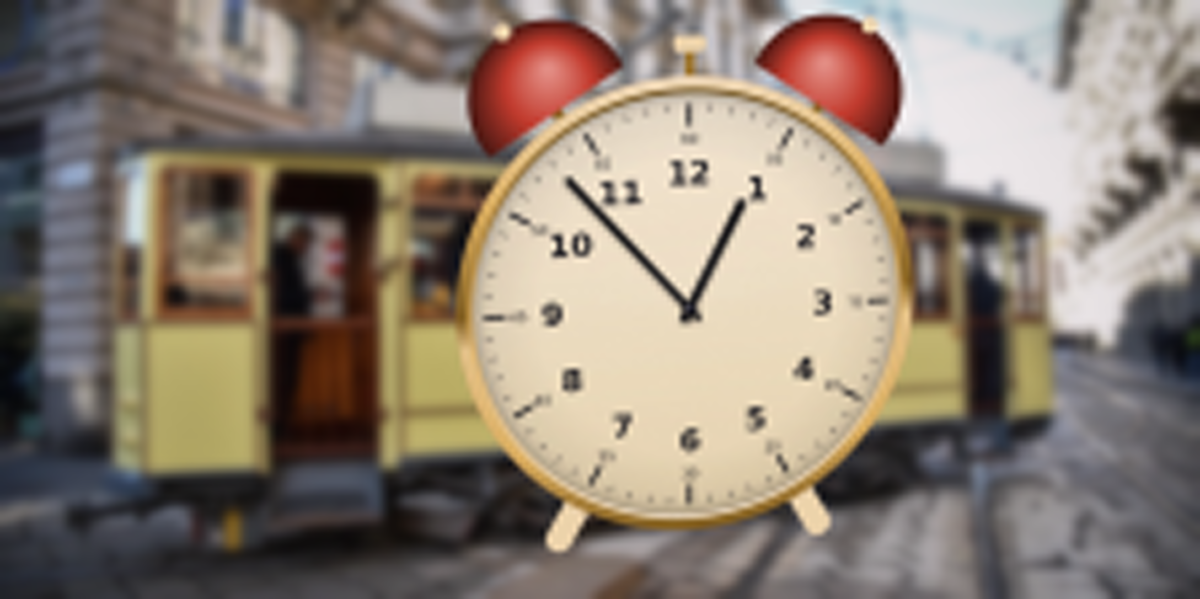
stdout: 12h53
